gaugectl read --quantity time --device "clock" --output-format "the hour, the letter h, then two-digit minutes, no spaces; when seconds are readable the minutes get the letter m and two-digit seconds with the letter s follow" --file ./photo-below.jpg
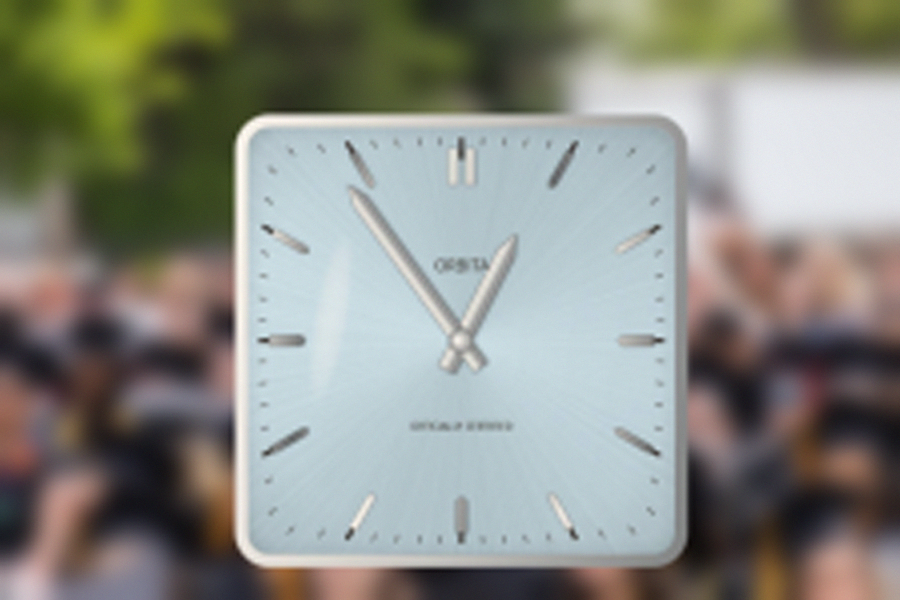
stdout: 12h54
